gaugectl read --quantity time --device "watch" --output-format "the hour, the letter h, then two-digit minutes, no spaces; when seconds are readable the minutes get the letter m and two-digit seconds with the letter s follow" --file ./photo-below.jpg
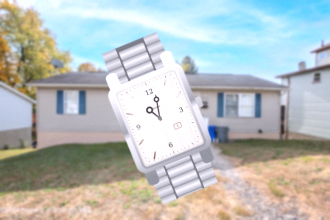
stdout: 11h02
